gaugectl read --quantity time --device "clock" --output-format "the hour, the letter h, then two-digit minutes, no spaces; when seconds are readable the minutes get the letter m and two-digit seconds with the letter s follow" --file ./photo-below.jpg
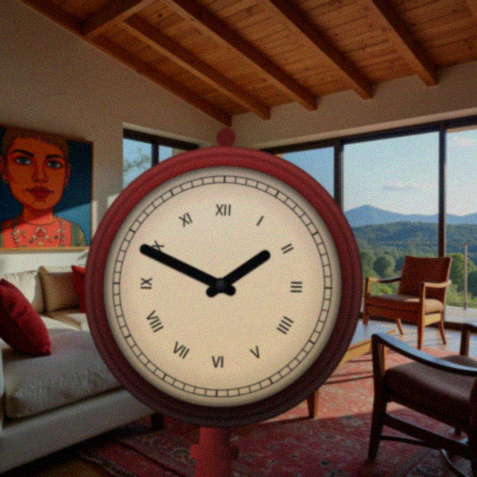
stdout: 1h49
